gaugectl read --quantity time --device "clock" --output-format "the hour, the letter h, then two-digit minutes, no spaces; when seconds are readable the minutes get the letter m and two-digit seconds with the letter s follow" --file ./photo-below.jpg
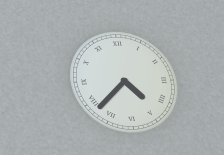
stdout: 4h38
